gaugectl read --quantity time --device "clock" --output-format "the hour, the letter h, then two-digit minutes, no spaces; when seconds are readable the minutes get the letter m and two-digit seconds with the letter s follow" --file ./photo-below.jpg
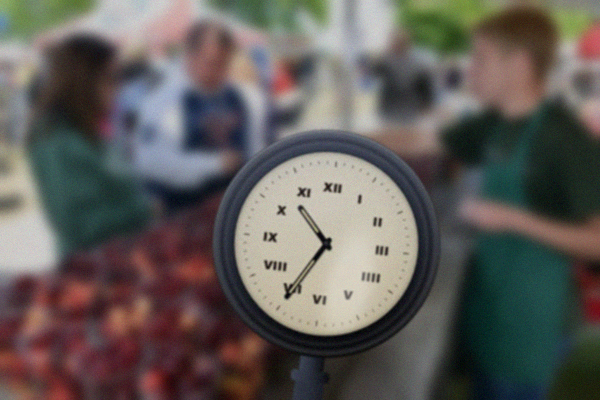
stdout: 10h35
